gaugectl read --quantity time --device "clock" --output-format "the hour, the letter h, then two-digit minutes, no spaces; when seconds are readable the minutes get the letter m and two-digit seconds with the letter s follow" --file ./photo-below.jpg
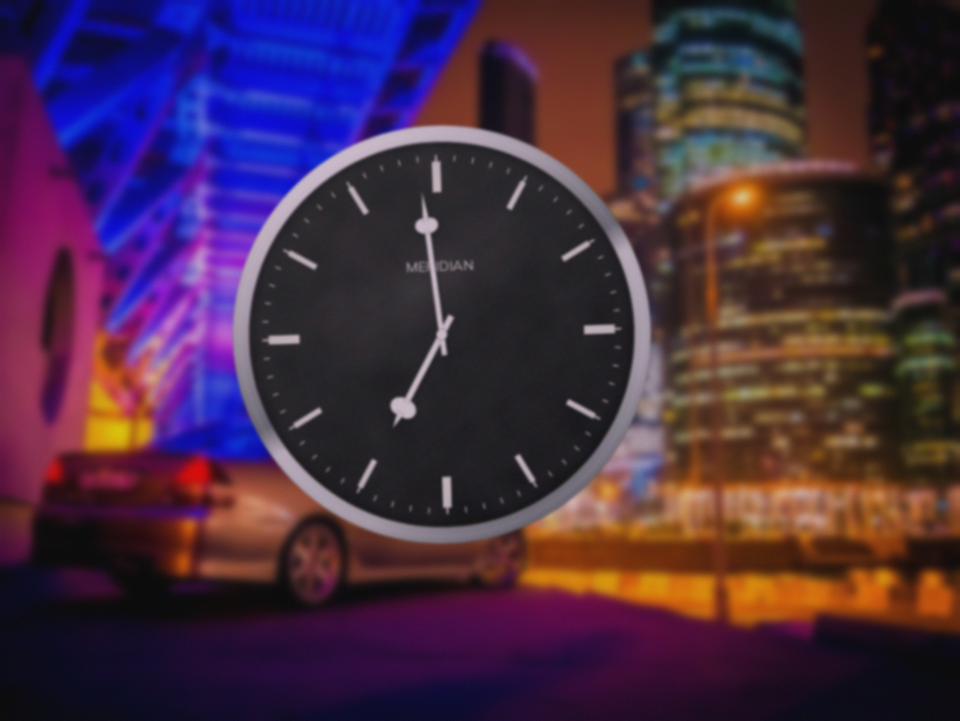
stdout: 6h59
